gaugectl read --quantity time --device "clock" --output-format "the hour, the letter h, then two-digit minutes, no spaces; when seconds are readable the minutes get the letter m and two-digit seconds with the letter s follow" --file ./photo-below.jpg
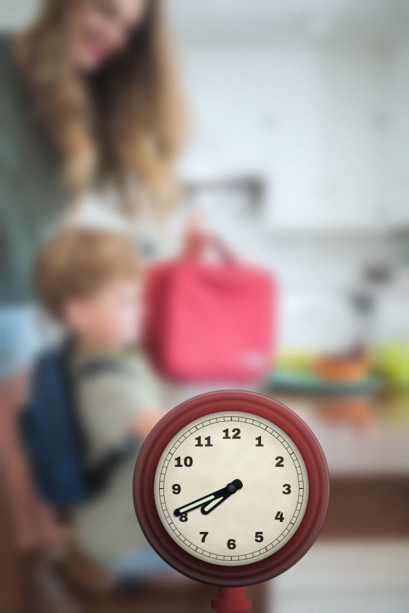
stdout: 7h41
